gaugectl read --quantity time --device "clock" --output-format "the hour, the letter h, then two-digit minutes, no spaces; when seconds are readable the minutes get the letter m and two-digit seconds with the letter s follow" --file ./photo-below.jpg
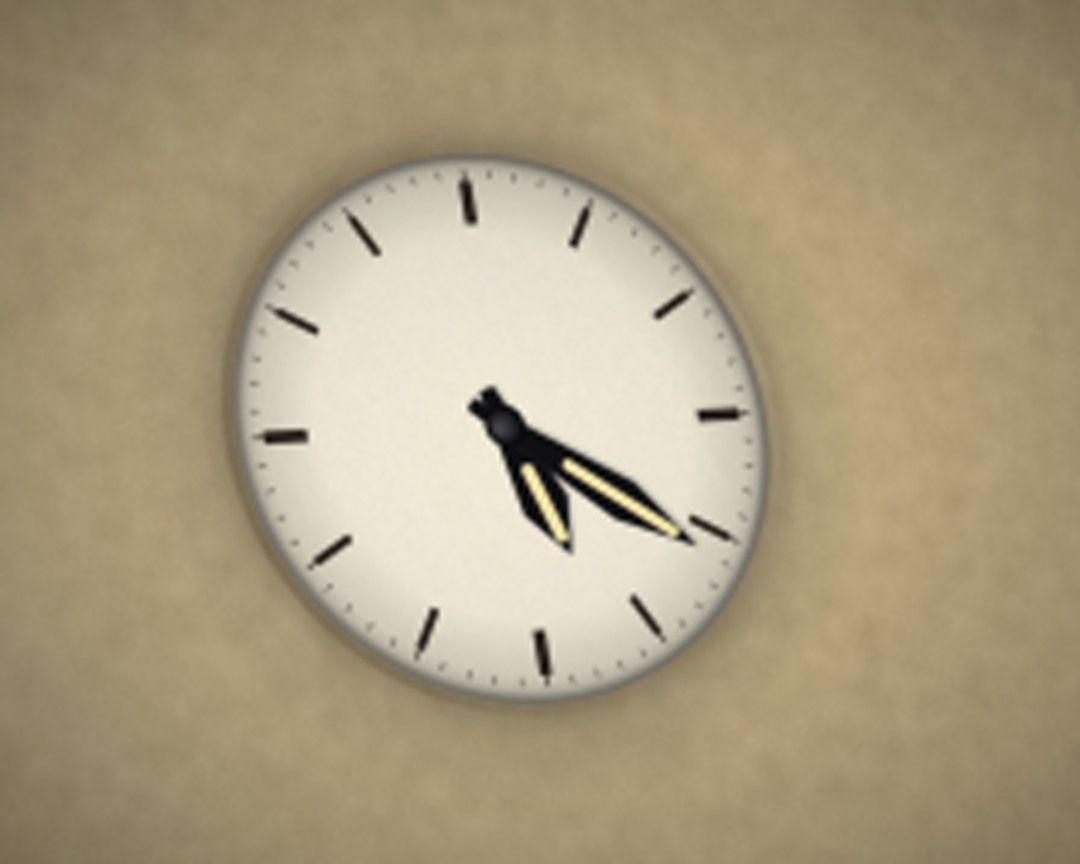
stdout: 5h21
